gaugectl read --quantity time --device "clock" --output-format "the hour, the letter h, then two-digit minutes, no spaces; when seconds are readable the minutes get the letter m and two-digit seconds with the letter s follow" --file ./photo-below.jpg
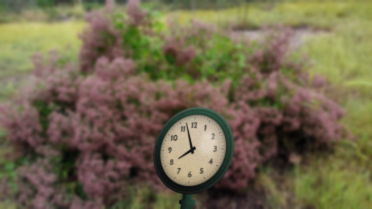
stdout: 7h57
